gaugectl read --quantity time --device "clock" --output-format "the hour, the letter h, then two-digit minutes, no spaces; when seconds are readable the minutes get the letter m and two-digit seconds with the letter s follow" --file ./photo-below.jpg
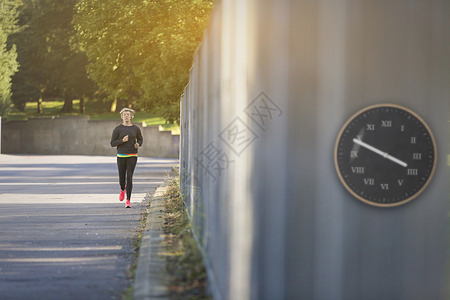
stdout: 3h49
